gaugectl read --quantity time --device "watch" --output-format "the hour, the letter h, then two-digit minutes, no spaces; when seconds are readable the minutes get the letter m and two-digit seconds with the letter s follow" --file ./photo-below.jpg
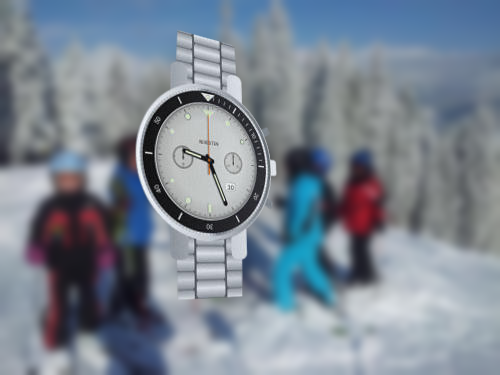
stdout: 9h26
